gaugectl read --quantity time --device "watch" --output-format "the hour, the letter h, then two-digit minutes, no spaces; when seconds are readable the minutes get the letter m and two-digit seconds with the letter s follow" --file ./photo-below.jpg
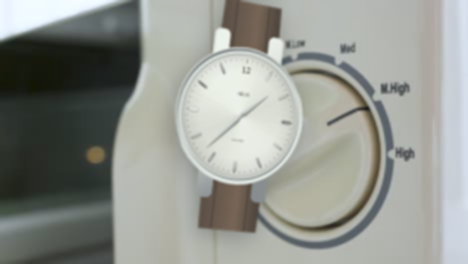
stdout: 1h37
